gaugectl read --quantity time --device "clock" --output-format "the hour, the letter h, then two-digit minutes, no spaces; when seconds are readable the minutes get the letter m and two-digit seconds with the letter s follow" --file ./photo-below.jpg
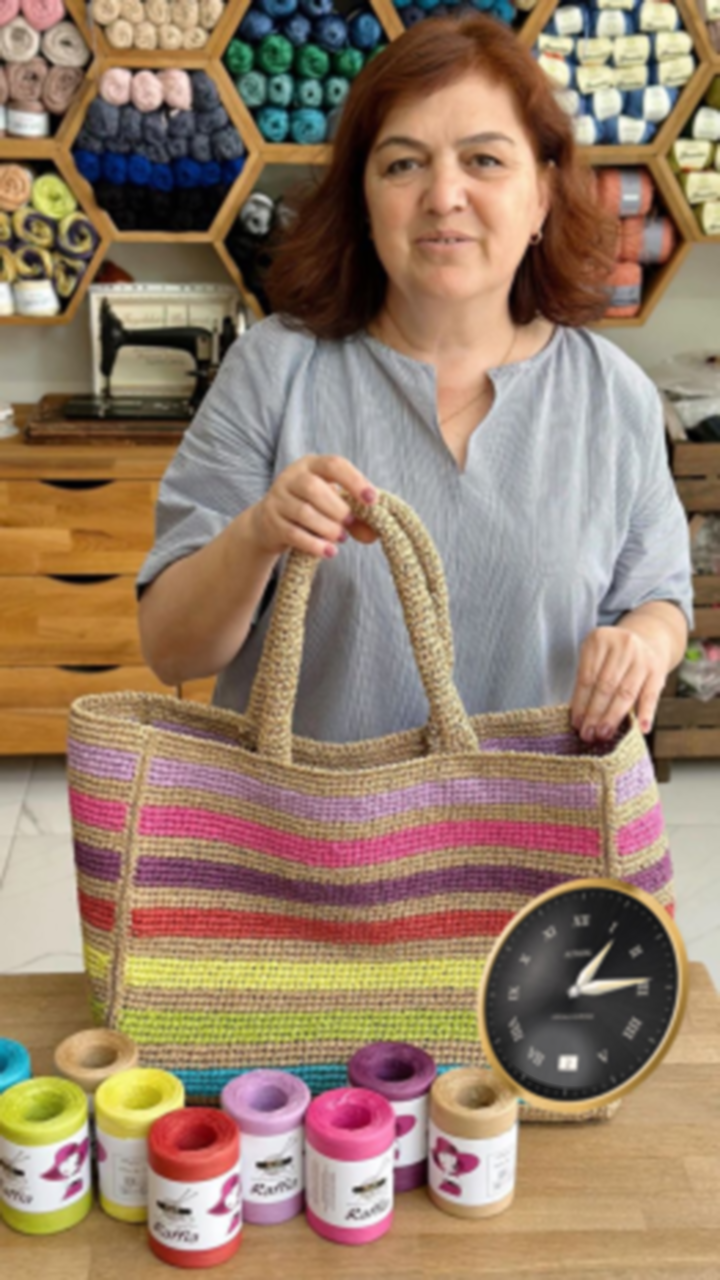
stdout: 1h14
